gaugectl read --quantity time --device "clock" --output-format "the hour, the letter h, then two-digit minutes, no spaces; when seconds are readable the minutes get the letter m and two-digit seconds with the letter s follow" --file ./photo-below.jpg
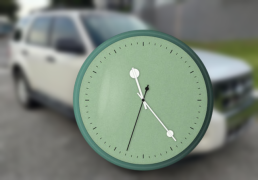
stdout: 11h23m33s
